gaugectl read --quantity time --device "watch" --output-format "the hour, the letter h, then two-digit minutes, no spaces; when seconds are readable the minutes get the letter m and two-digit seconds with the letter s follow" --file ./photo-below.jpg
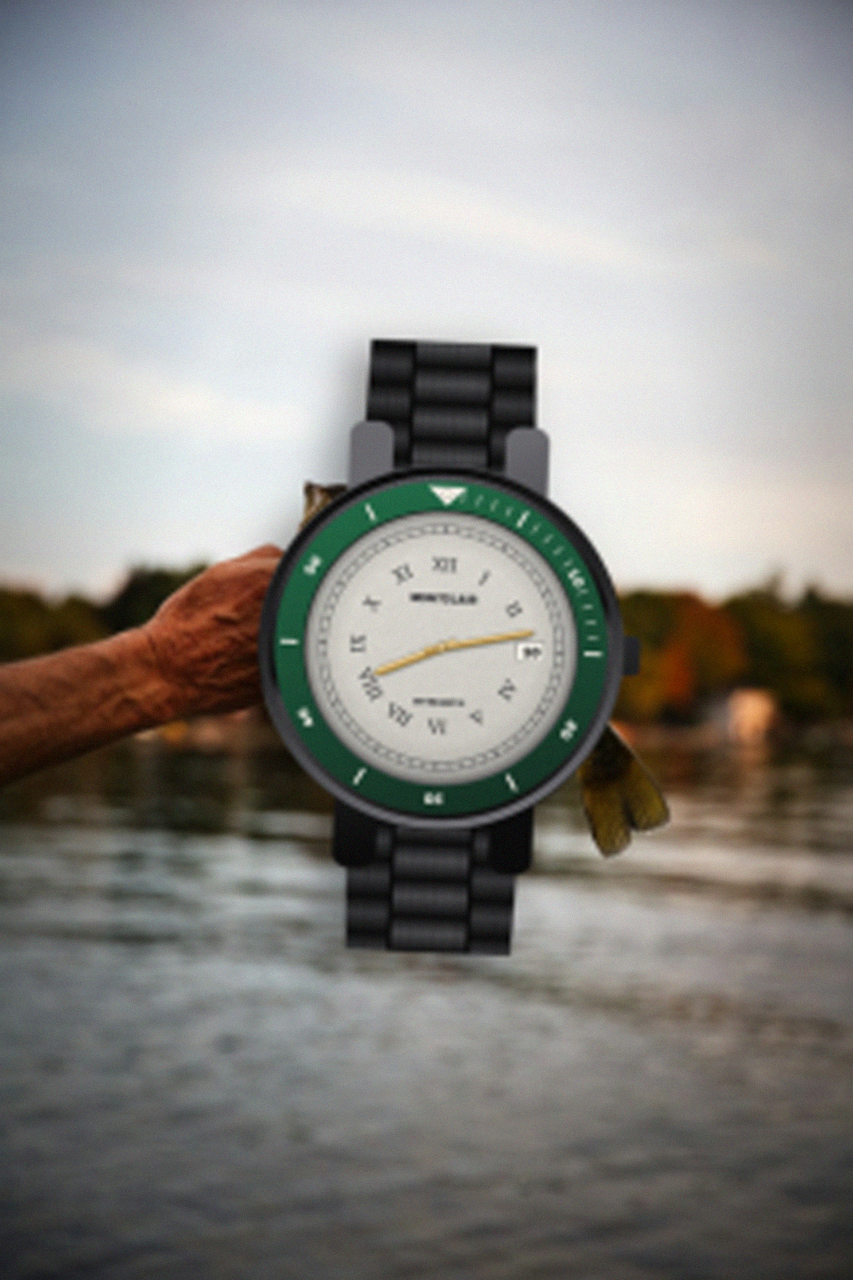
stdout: 8h13
